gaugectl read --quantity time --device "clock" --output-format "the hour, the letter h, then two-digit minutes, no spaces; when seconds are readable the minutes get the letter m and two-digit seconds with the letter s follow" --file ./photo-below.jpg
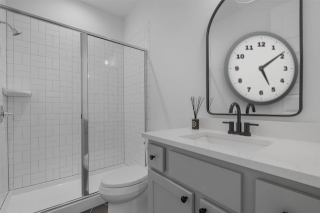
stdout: 5h09
